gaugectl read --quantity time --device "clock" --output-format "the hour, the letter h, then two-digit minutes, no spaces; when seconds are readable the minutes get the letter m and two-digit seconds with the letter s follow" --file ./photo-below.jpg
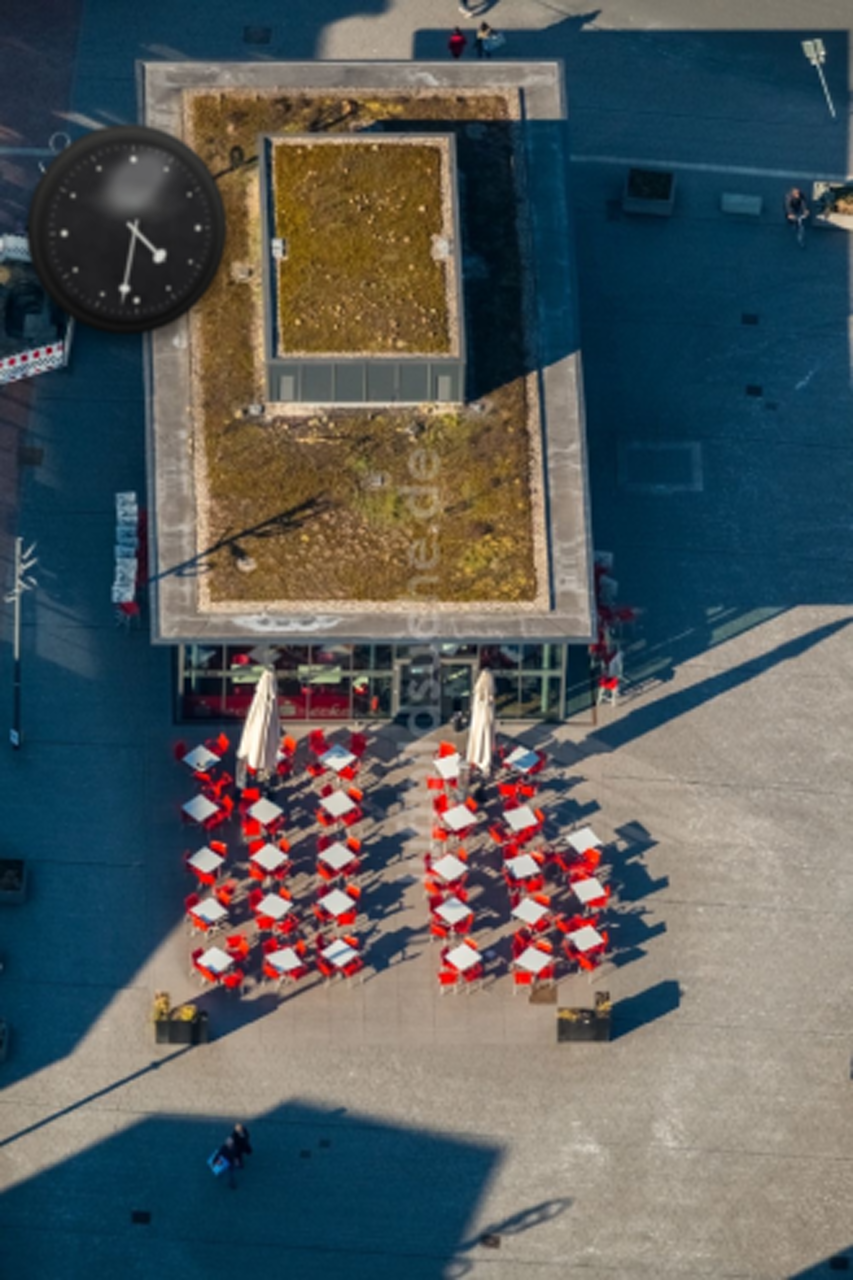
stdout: 4h32
